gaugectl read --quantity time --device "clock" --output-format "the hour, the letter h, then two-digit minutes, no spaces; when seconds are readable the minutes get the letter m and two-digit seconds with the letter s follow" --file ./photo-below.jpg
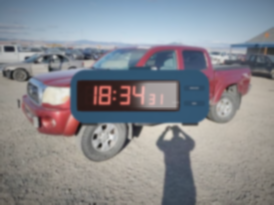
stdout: 18h34
